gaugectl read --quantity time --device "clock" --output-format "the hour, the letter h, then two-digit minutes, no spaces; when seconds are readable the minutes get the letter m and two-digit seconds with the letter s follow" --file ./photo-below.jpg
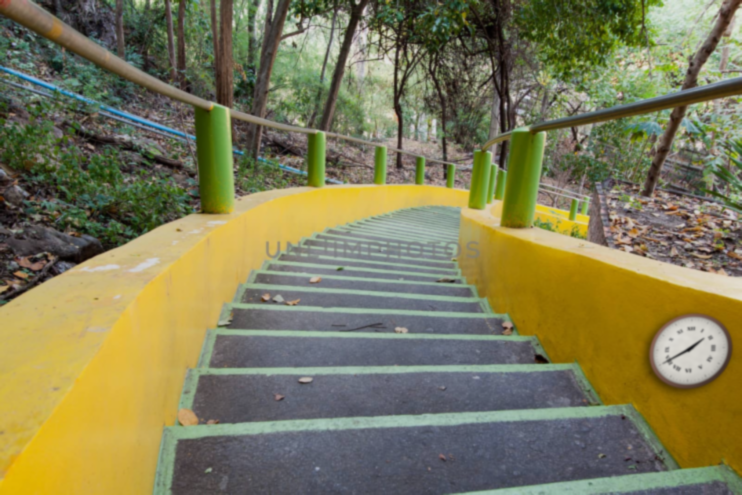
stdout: 1h40
